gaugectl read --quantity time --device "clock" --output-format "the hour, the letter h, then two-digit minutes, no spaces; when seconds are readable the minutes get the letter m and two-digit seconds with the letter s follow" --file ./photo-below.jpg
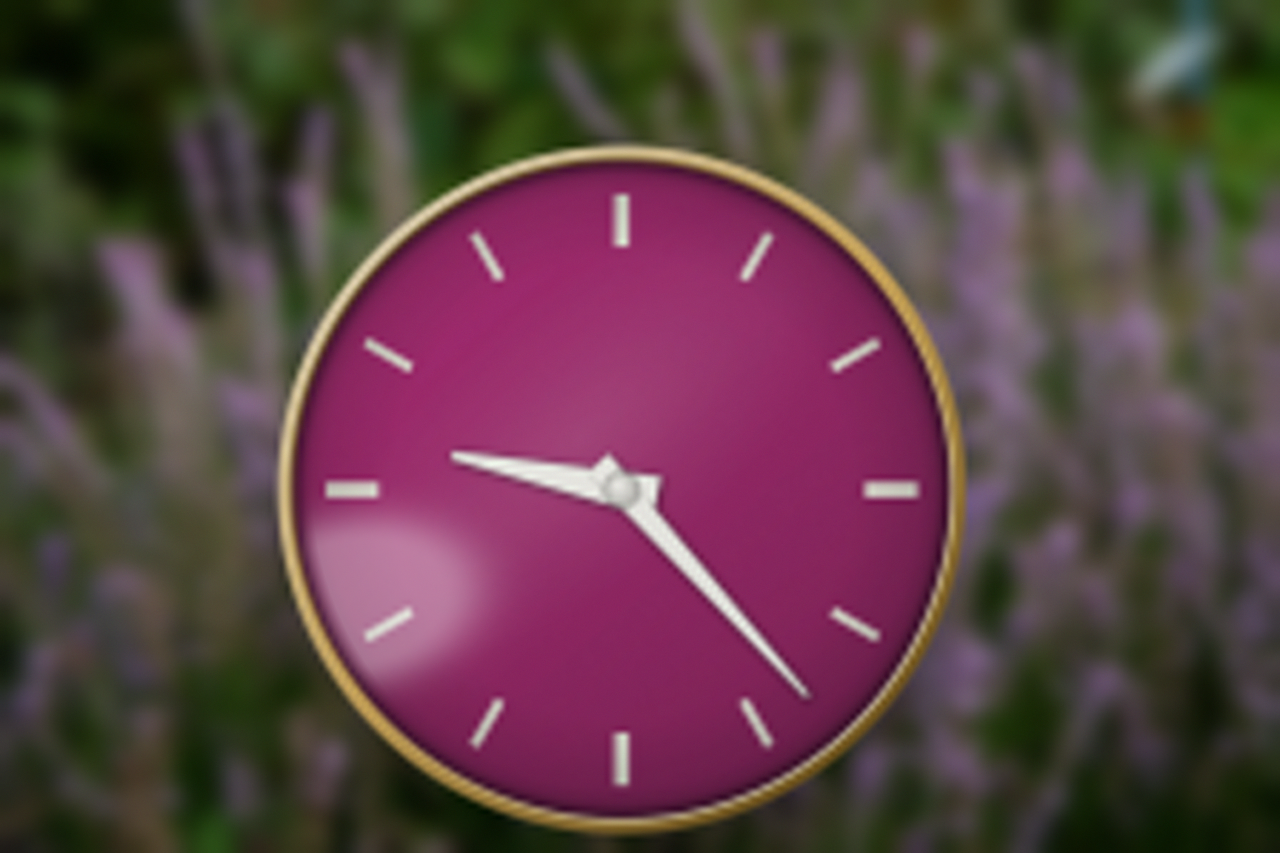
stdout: 9h23
